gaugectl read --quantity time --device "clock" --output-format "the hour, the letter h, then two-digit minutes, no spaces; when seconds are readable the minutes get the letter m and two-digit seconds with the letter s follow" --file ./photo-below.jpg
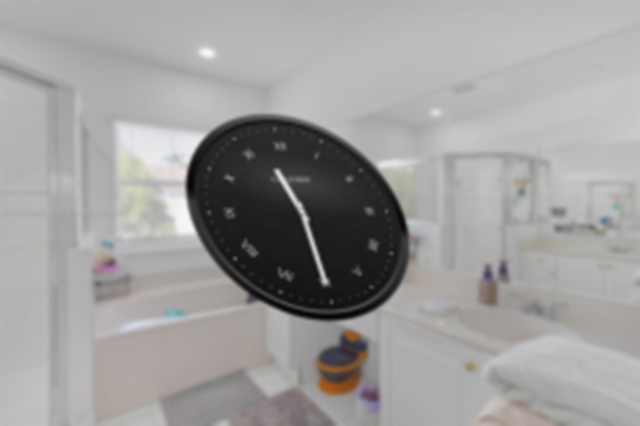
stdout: 11h30
